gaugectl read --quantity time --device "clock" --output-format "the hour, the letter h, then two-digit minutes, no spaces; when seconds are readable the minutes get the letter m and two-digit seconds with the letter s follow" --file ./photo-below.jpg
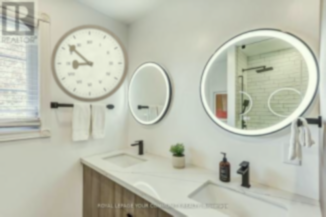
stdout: 8h52
